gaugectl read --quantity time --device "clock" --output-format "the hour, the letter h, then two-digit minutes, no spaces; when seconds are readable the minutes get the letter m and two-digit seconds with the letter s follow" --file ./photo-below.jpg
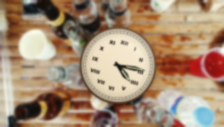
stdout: 4h14
